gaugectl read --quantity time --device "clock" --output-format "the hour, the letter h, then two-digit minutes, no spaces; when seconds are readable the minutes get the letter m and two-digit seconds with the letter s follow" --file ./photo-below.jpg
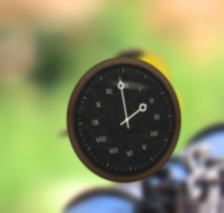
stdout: 1h59
